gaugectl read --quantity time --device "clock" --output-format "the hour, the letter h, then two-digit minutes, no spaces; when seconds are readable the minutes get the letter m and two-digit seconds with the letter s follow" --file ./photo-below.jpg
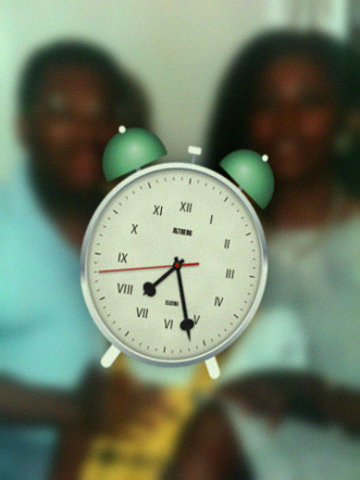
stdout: 7h26m43s
